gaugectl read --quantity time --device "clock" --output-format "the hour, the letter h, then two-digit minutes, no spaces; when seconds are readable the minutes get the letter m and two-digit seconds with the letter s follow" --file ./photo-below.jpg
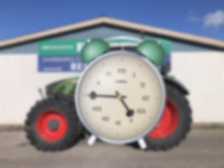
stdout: 4h45
